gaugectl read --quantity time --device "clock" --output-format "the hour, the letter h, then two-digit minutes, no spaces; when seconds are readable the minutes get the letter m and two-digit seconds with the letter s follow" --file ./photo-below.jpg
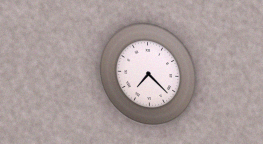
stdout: 7h22
